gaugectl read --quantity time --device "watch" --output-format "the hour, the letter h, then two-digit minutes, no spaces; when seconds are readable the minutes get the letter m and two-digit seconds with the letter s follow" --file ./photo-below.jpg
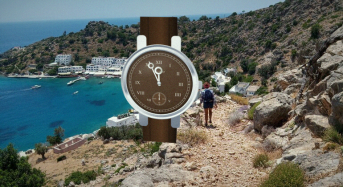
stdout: 11h56
